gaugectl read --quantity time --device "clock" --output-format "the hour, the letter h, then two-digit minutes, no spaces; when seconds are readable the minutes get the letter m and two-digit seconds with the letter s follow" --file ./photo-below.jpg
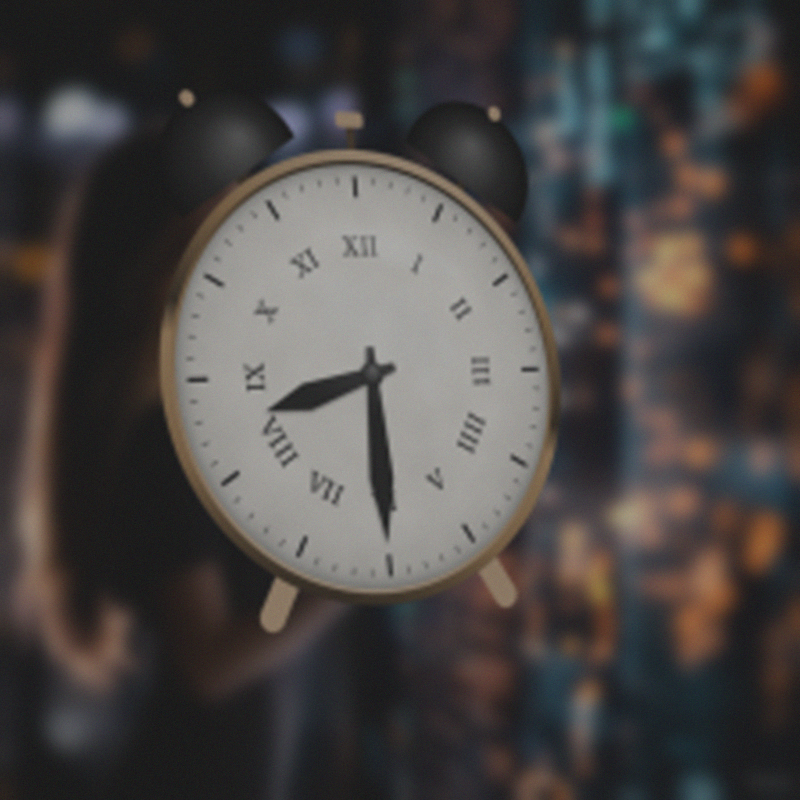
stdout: 8h30
